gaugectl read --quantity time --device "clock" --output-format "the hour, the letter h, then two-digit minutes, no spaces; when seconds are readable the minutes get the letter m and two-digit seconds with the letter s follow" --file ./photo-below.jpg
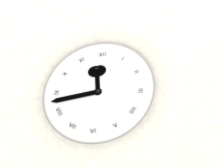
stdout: 11h43
